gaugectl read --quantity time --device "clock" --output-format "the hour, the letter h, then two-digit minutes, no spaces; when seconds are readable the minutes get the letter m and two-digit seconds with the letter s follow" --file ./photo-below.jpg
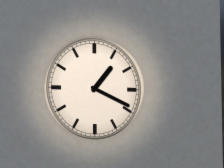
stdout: 1h19
